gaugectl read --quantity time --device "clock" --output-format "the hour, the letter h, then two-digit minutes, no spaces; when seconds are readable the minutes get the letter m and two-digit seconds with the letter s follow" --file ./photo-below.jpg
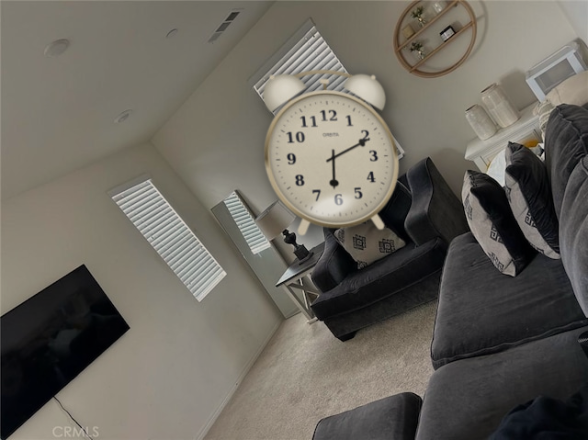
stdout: 6h11
